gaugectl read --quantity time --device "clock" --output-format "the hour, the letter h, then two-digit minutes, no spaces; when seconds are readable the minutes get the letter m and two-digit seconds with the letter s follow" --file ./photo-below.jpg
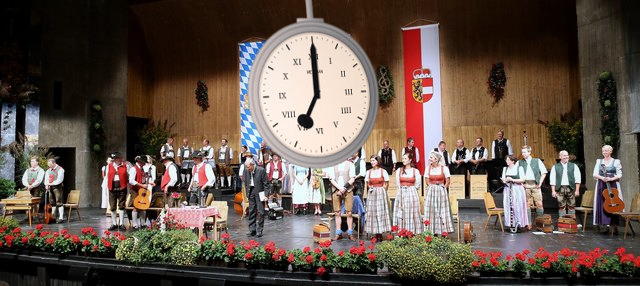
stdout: 7h00
